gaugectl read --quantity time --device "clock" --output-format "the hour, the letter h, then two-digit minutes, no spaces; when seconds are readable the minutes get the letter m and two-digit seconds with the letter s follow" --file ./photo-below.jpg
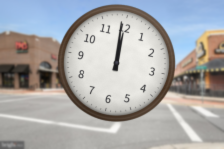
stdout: 11h59
